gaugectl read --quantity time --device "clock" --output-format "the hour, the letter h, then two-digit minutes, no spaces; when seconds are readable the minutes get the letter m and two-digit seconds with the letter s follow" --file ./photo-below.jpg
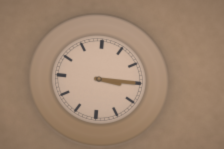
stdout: 3h15
